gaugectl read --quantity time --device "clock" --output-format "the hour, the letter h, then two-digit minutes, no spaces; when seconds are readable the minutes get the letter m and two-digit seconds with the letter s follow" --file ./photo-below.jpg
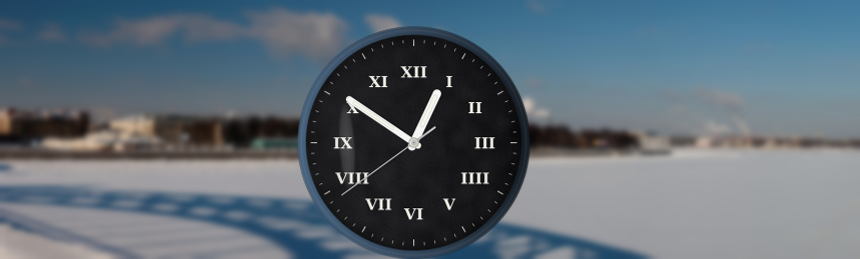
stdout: 12h50m39s
